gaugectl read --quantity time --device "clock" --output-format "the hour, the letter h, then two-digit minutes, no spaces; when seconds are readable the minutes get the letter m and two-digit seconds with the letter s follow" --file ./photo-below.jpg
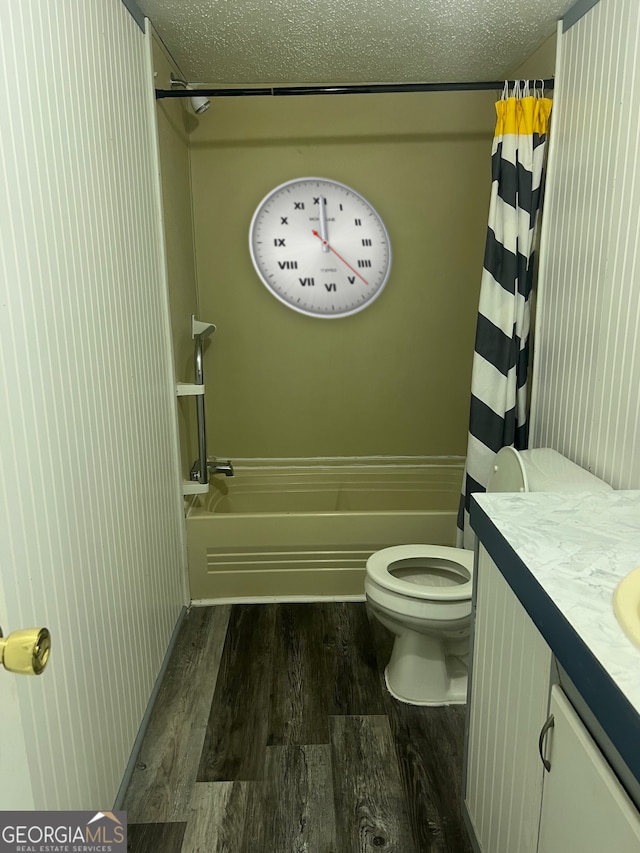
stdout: 12h00m23s
